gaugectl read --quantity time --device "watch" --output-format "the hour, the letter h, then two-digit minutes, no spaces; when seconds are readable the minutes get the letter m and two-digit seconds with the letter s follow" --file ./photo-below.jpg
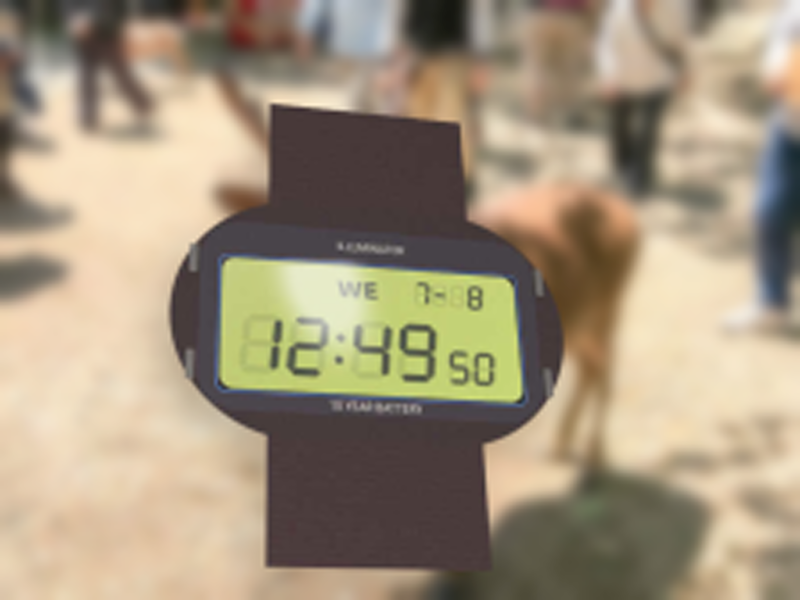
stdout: 12h49m50s
